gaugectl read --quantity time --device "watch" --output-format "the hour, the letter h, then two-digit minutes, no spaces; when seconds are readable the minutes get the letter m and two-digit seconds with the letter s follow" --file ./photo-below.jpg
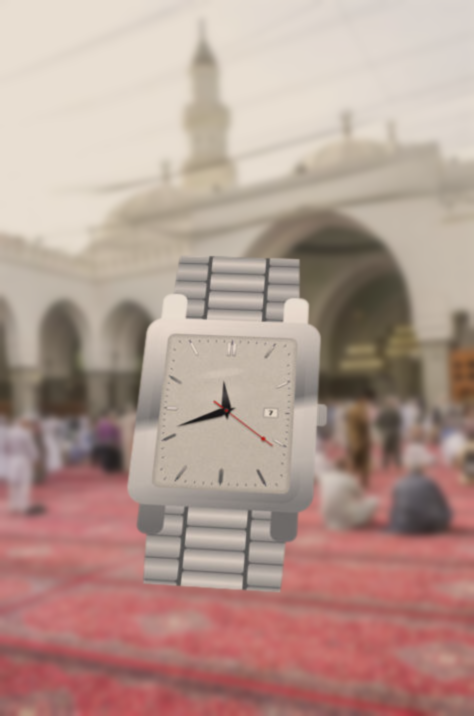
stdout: 11h41m21s
